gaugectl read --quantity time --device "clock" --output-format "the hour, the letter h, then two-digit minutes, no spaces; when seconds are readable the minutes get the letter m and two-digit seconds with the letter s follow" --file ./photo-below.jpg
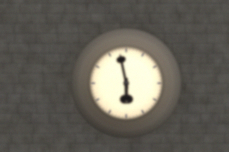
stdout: 5h58
